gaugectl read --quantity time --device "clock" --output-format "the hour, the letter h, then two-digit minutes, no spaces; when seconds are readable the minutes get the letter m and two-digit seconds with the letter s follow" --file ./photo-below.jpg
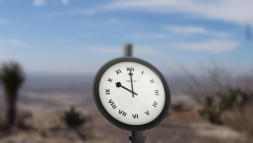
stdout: 10h00
